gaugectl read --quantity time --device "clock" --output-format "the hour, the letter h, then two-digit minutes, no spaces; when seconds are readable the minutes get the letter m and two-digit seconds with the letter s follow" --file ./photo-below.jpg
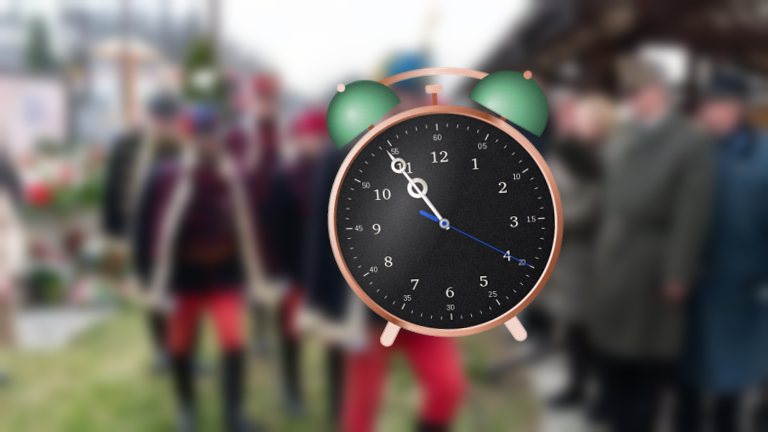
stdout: 10h54m20s
